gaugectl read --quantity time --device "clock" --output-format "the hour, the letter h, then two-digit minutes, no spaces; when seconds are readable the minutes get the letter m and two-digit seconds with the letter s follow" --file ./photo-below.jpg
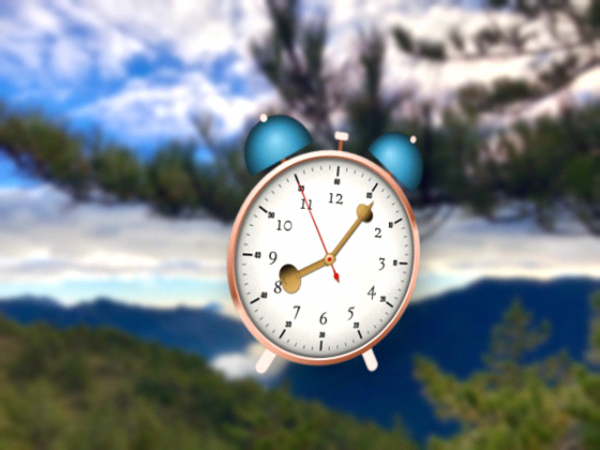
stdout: 8h05m55s
